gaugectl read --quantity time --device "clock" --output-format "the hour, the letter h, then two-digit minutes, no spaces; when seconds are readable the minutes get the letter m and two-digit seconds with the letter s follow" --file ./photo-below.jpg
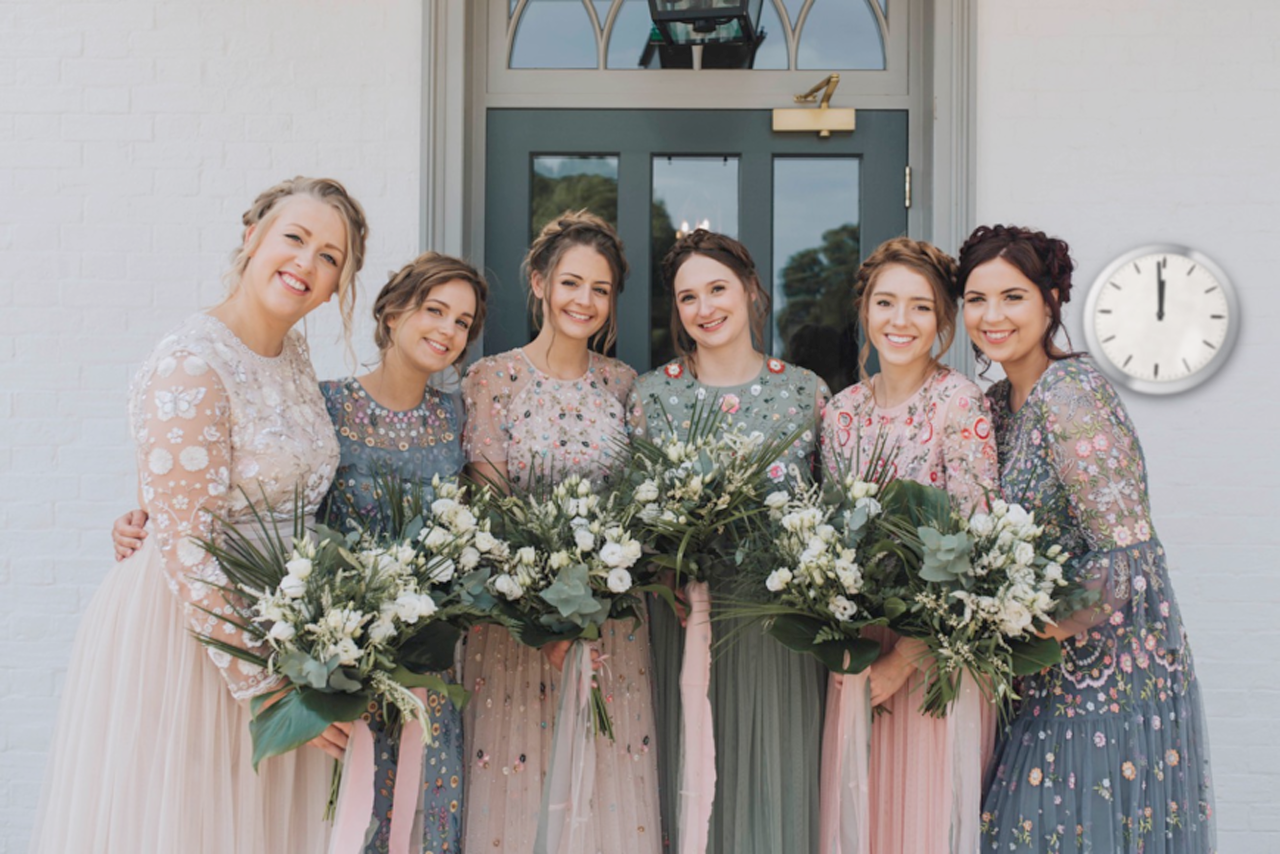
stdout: 11h59
